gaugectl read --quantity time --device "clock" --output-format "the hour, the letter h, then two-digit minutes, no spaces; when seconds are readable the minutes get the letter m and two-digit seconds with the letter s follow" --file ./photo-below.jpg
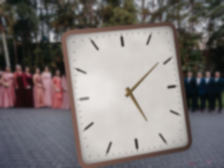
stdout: 5h09
